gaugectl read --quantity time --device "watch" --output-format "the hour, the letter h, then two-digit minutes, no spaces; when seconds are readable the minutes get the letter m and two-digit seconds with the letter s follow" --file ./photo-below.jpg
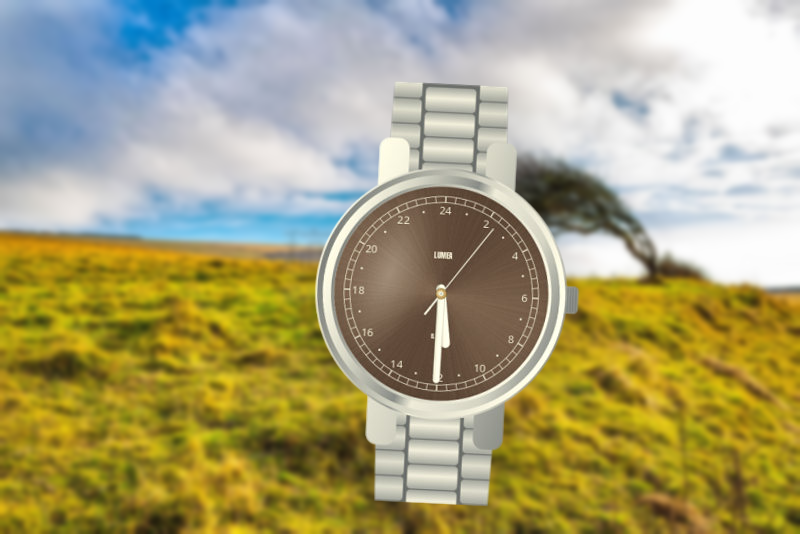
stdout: 11h30m06s
